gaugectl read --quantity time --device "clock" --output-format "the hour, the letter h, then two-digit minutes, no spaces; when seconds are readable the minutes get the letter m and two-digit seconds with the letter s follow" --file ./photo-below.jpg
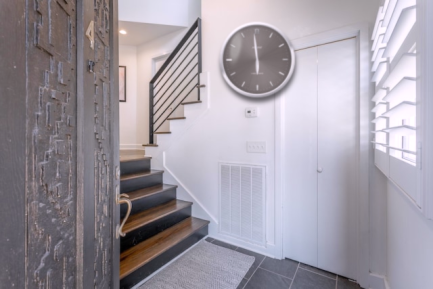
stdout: 5h59
